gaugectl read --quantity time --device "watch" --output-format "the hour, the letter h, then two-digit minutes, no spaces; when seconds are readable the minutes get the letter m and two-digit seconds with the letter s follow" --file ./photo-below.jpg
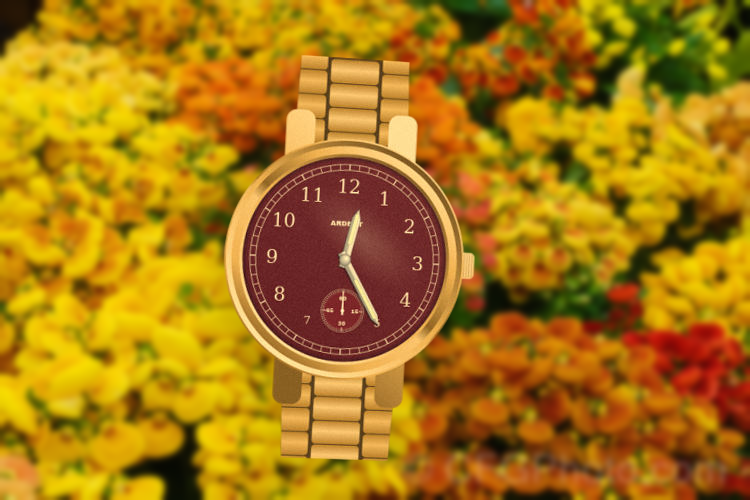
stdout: 12h25
